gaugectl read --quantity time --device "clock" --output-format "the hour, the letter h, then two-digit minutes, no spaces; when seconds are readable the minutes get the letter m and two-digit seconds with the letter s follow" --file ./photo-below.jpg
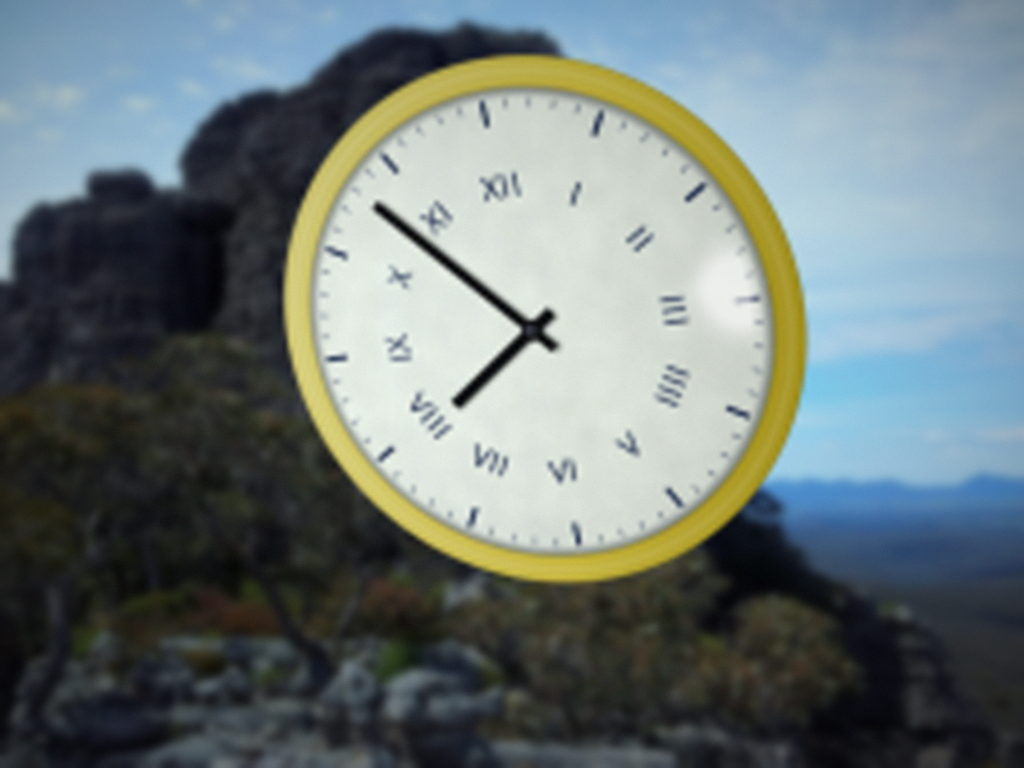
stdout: 7h53
